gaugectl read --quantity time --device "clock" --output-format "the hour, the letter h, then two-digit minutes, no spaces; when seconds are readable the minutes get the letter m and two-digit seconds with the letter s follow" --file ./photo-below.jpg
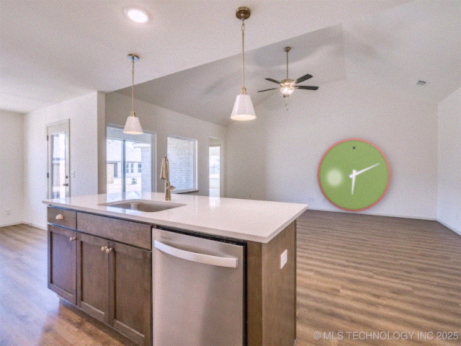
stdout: 6h11
